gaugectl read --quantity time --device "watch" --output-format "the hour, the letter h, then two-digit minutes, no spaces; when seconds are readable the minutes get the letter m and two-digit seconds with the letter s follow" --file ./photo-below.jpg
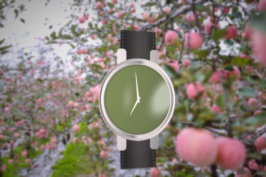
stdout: 6h59
